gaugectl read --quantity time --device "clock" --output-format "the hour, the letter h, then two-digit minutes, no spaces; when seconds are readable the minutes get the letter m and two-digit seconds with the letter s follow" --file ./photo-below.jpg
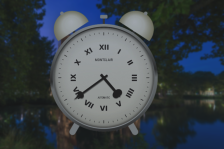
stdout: 4h39
